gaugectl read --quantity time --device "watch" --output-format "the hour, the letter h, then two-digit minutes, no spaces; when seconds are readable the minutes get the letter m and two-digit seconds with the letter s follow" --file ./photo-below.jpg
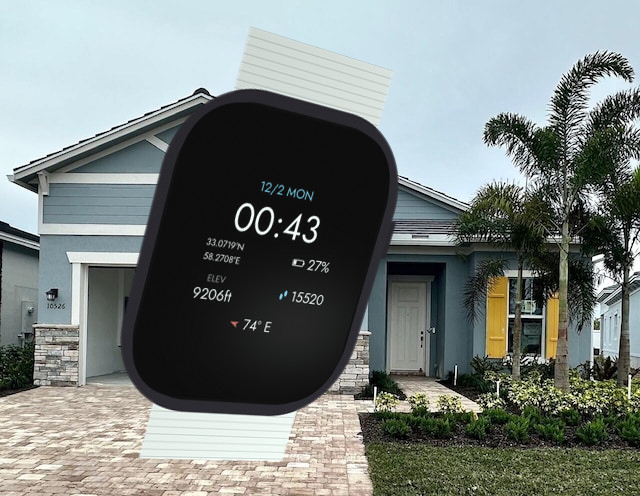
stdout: 0h43
